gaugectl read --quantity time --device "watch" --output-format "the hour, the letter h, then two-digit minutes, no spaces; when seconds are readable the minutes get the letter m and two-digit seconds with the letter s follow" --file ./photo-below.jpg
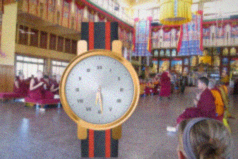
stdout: 6h29
